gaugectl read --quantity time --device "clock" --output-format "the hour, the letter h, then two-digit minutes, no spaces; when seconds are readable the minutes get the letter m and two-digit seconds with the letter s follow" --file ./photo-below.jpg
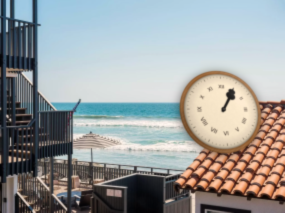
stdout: 1h05
